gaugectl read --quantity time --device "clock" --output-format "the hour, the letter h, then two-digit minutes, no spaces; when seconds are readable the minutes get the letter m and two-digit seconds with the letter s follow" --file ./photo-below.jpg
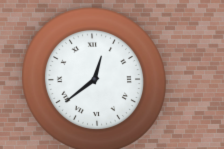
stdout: 12h39
